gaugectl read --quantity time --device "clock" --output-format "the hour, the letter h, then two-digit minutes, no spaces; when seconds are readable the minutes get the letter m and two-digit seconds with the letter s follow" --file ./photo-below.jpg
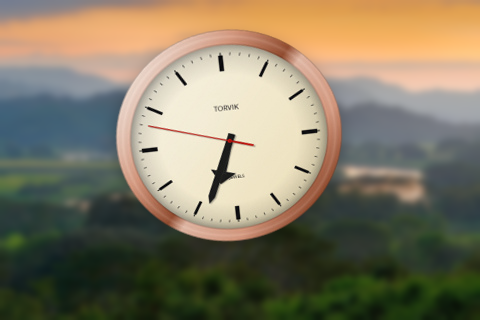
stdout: 6h33m48s
